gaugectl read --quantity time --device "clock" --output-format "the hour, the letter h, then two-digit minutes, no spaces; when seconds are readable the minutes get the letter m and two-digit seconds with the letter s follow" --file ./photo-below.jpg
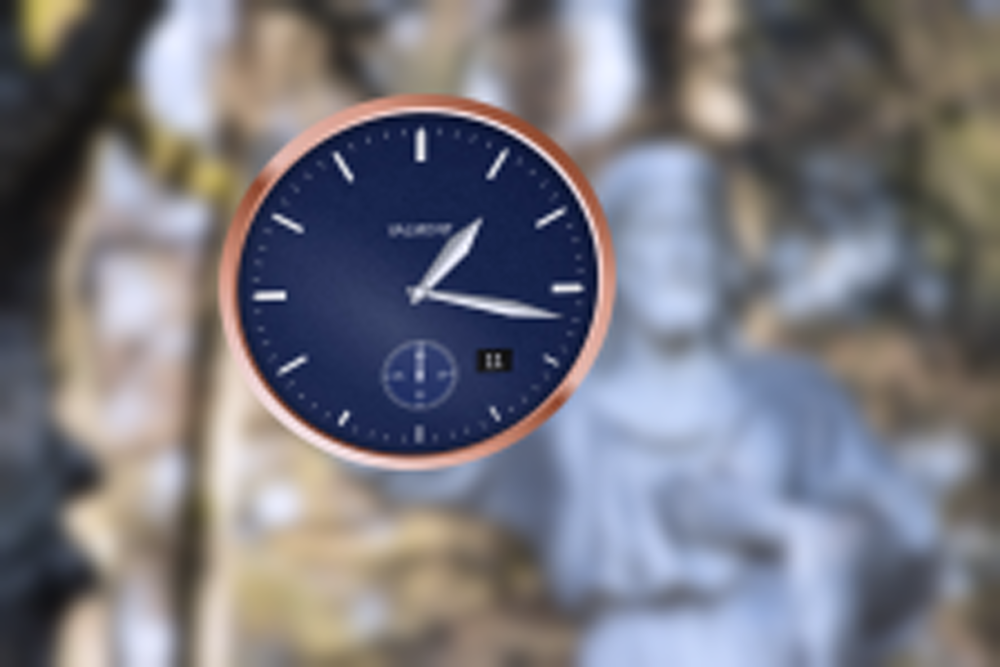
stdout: 1h17
